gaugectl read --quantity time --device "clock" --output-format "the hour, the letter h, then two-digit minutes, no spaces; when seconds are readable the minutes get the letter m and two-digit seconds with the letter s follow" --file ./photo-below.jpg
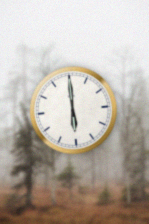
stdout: 6h00
